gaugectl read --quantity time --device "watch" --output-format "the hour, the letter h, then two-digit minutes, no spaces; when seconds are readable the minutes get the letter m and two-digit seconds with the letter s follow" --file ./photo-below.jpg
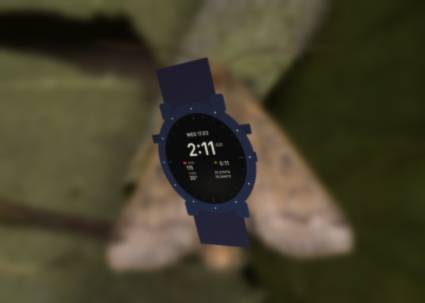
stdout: 2h11
